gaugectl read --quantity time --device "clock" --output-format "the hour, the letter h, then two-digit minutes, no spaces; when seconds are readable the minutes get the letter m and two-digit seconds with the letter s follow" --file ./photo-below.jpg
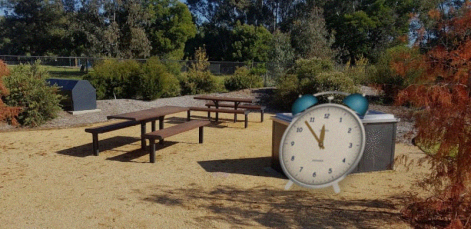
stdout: 11h53
